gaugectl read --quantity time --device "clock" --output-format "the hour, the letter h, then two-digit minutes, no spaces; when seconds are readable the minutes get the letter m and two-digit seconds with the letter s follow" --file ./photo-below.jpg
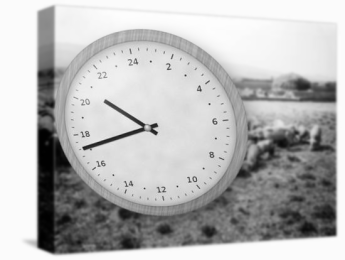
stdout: 20h43
